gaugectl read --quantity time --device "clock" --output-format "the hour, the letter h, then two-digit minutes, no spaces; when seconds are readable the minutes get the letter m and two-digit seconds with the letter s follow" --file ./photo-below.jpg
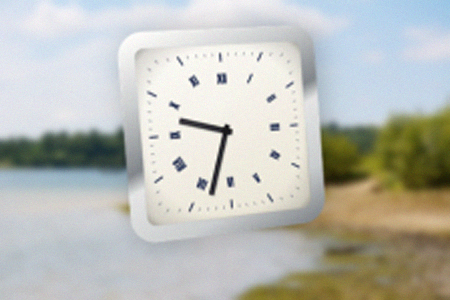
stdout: 9h33
